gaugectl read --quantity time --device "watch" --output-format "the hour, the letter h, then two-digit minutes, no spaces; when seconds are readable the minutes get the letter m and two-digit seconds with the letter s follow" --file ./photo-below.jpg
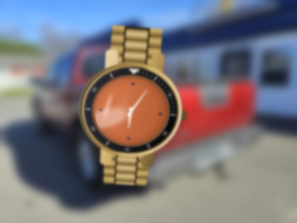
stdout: 6h05
